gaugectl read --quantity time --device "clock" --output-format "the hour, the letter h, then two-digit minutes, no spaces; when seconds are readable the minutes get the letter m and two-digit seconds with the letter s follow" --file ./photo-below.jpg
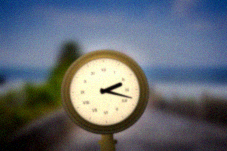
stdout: 2h18
